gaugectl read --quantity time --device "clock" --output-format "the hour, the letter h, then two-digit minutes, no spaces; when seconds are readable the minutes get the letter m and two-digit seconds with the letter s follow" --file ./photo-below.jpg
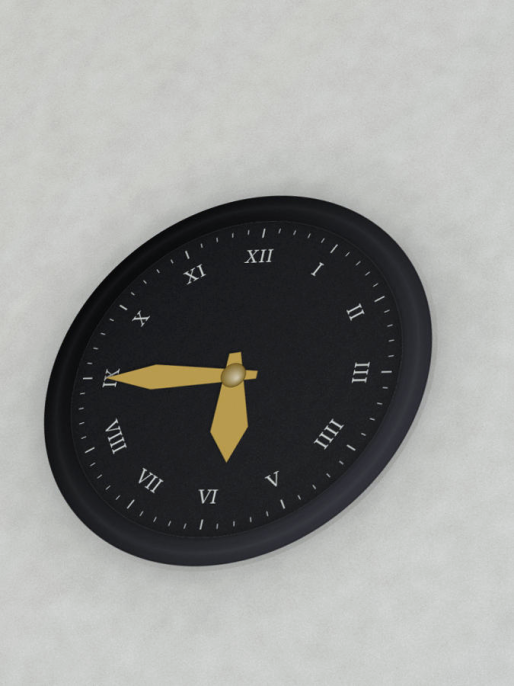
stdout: 5h45
